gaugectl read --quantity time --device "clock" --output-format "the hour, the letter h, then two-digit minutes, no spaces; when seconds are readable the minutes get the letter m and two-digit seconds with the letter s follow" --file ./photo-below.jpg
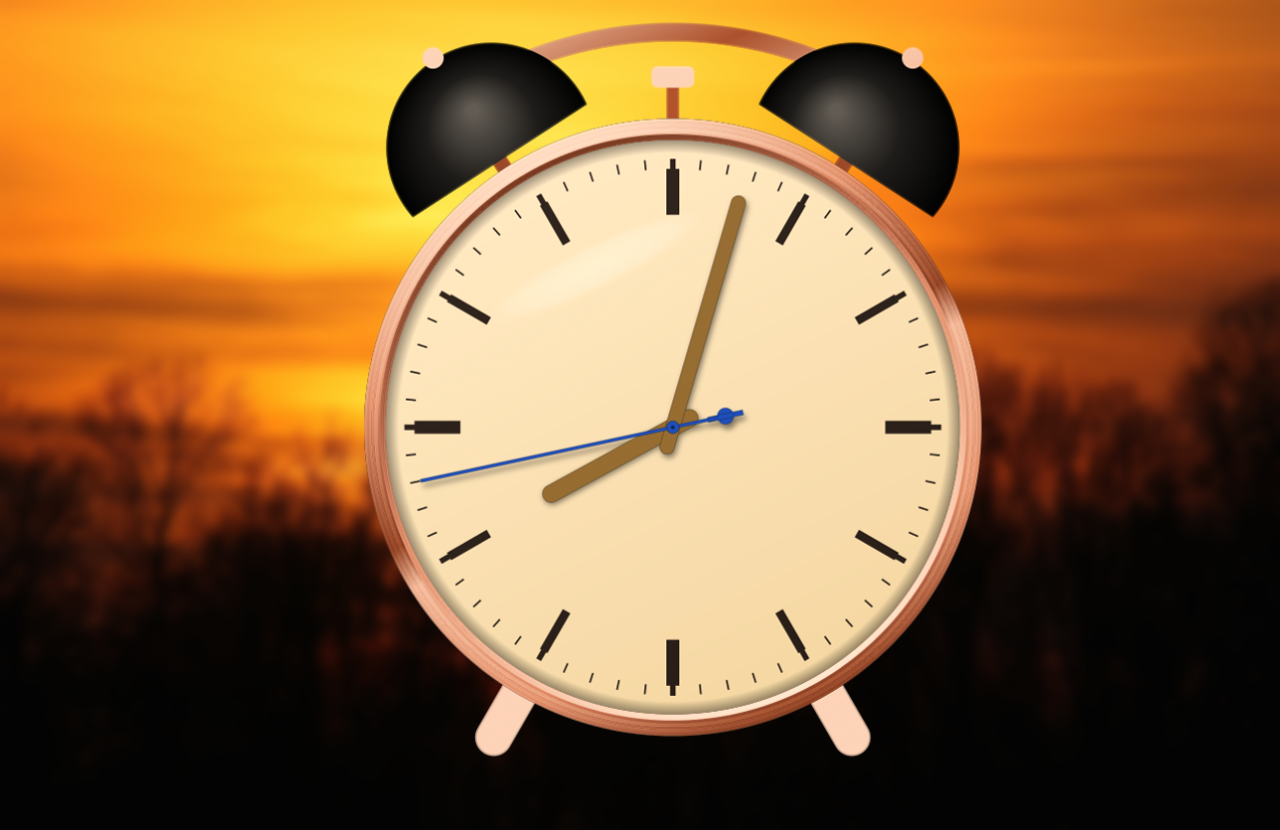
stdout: 8h02m43s
